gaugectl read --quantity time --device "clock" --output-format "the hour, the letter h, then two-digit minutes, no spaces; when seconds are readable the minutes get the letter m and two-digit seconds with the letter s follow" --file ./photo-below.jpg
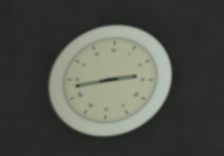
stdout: 2h43
